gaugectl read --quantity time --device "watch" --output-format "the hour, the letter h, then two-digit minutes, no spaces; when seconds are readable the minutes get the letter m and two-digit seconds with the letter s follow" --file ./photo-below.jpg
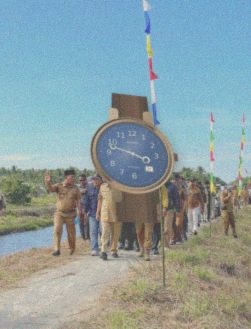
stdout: 3h48
